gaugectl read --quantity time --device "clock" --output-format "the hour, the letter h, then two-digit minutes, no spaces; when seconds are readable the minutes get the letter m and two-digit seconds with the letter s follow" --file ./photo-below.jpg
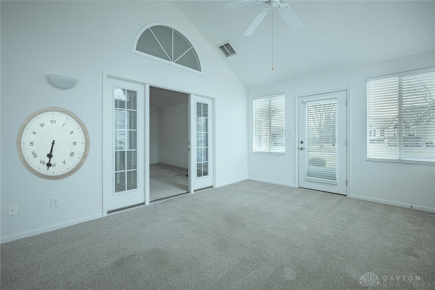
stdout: 6h32
